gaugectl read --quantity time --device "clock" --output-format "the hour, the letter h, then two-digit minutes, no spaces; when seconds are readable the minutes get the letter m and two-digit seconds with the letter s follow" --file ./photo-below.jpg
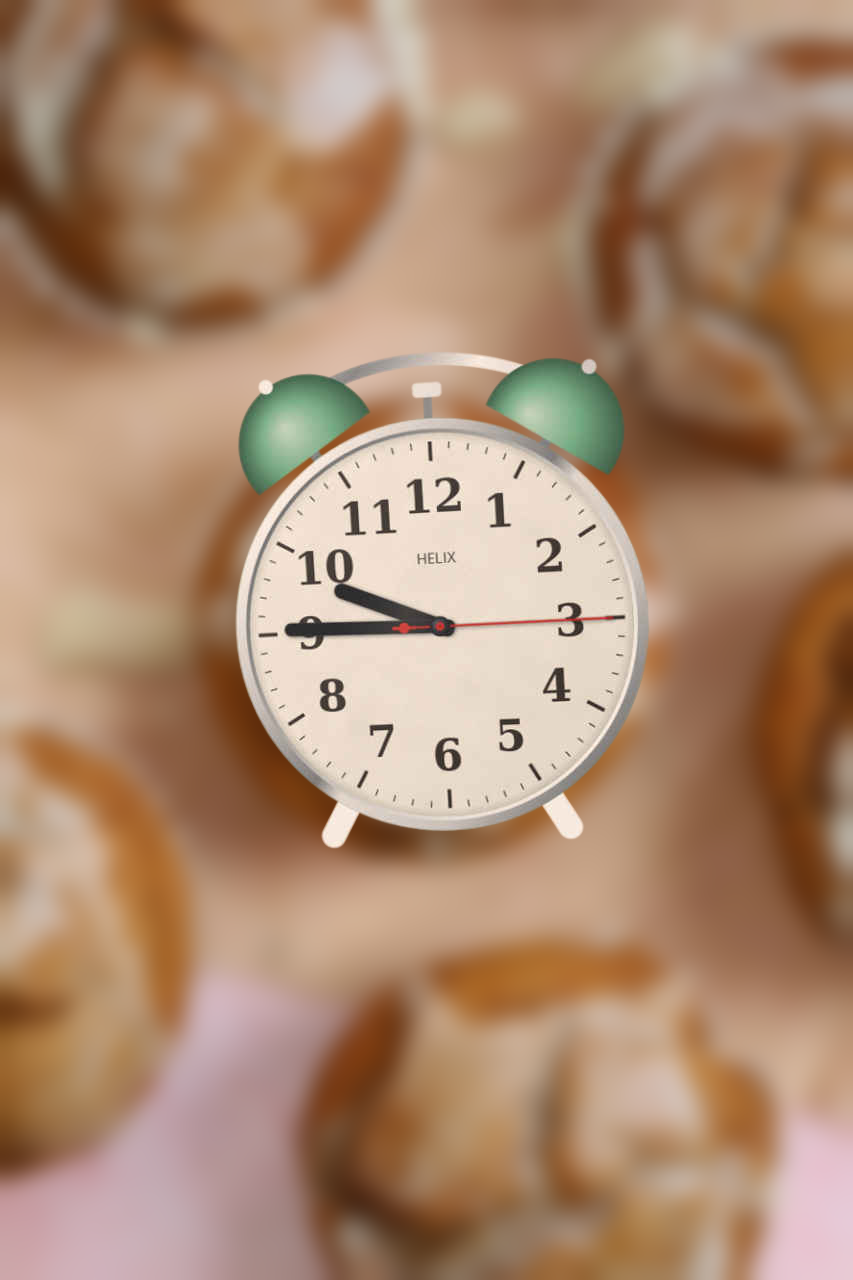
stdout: 9h45m15s
